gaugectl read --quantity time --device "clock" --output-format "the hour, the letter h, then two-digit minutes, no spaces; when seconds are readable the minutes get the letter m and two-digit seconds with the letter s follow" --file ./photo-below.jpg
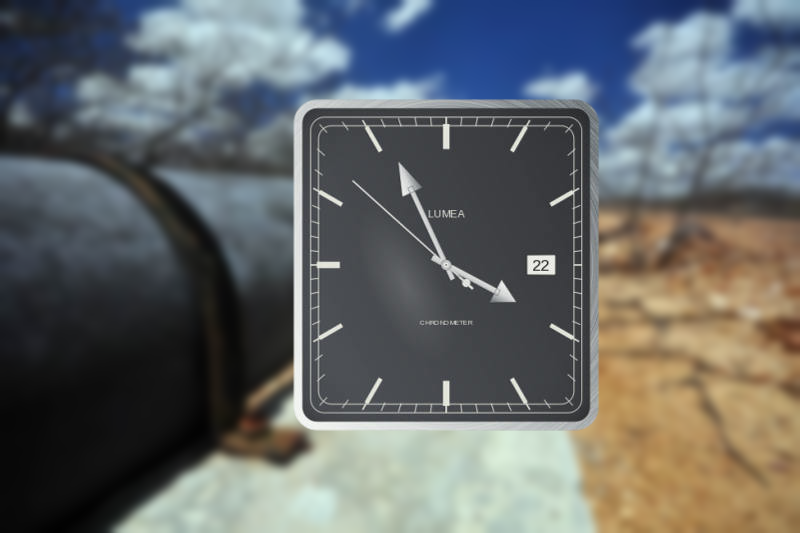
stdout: 3h55m52s
